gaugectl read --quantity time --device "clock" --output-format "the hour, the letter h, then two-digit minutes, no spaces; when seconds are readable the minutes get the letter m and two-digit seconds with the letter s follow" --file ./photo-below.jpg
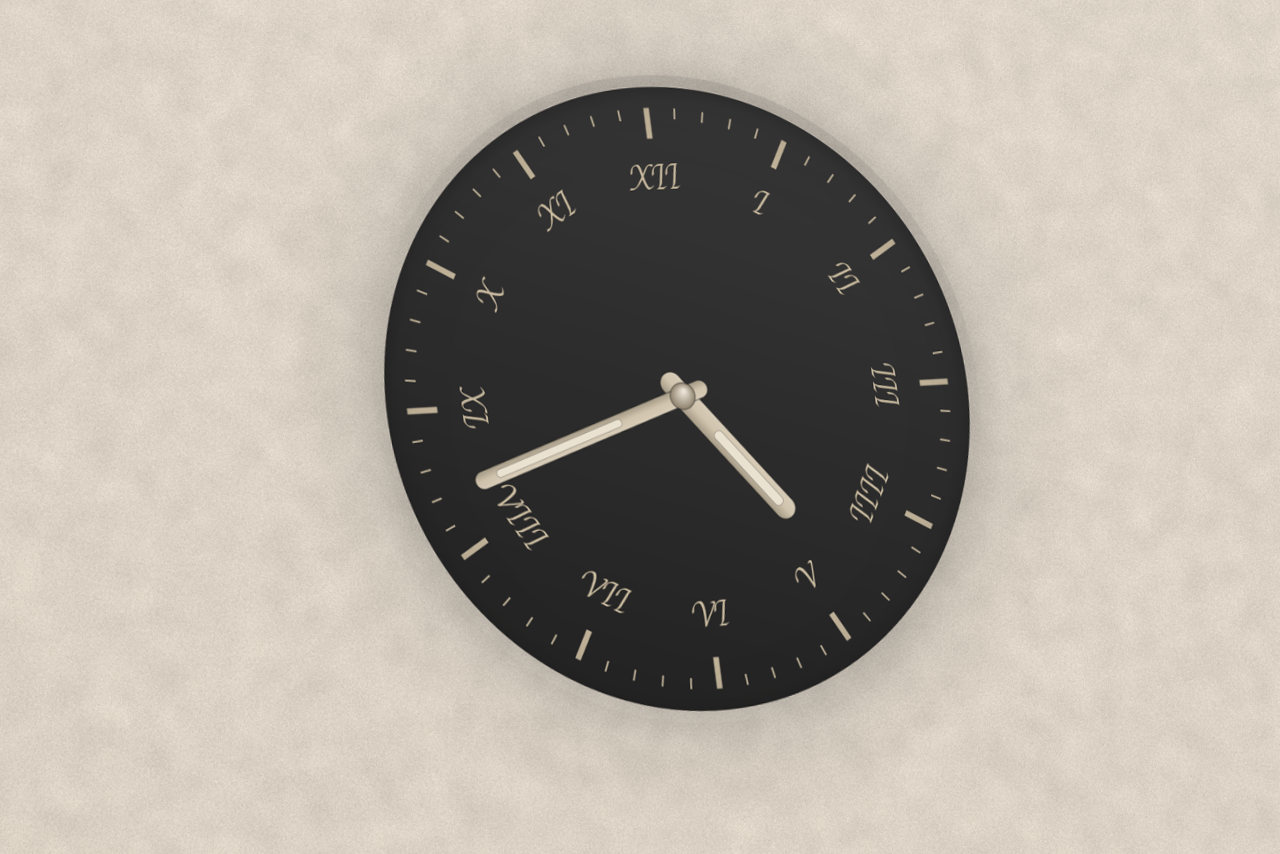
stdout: 4h42
